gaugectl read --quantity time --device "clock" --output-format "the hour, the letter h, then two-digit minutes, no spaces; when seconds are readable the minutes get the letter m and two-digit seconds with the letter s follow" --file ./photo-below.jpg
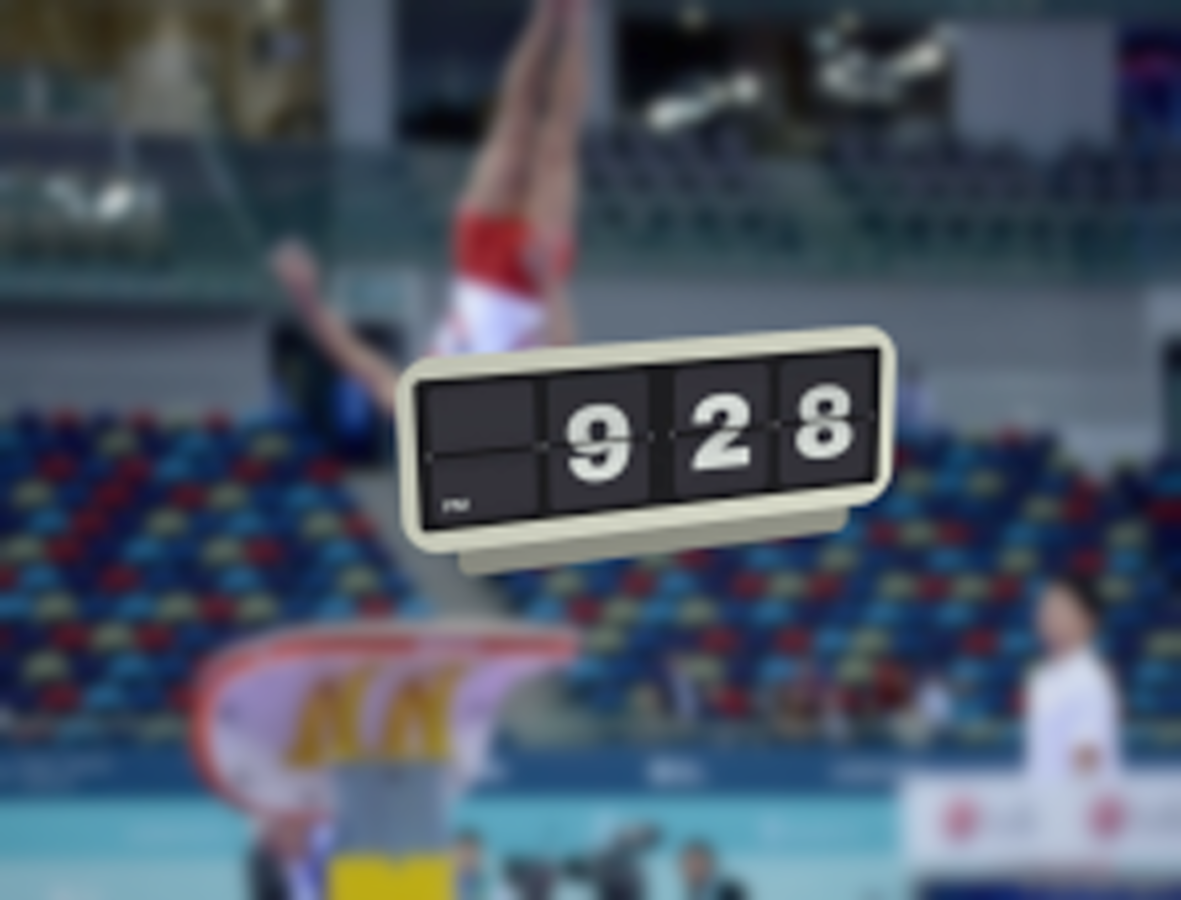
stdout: 9h28
